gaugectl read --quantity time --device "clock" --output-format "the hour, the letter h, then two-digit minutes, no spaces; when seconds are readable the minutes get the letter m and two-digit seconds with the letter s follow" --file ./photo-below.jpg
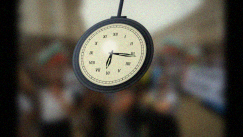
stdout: 6h16
